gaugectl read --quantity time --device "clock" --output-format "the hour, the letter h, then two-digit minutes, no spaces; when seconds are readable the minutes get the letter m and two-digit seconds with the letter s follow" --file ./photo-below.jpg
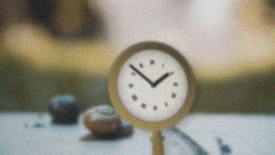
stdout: 1h52
